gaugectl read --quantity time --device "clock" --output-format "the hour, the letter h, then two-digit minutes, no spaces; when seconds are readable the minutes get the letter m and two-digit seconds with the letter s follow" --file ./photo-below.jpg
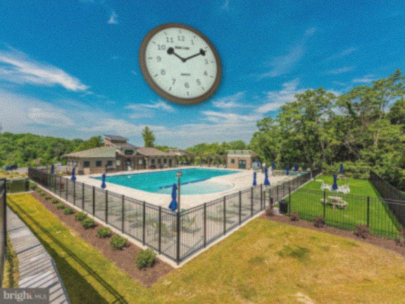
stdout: 10h11
